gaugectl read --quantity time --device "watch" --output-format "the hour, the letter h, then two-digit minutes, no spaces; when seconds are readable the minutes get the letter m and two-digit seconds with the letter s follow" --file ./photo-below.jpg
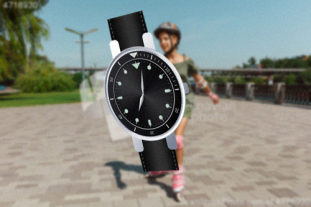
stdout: 7h02
